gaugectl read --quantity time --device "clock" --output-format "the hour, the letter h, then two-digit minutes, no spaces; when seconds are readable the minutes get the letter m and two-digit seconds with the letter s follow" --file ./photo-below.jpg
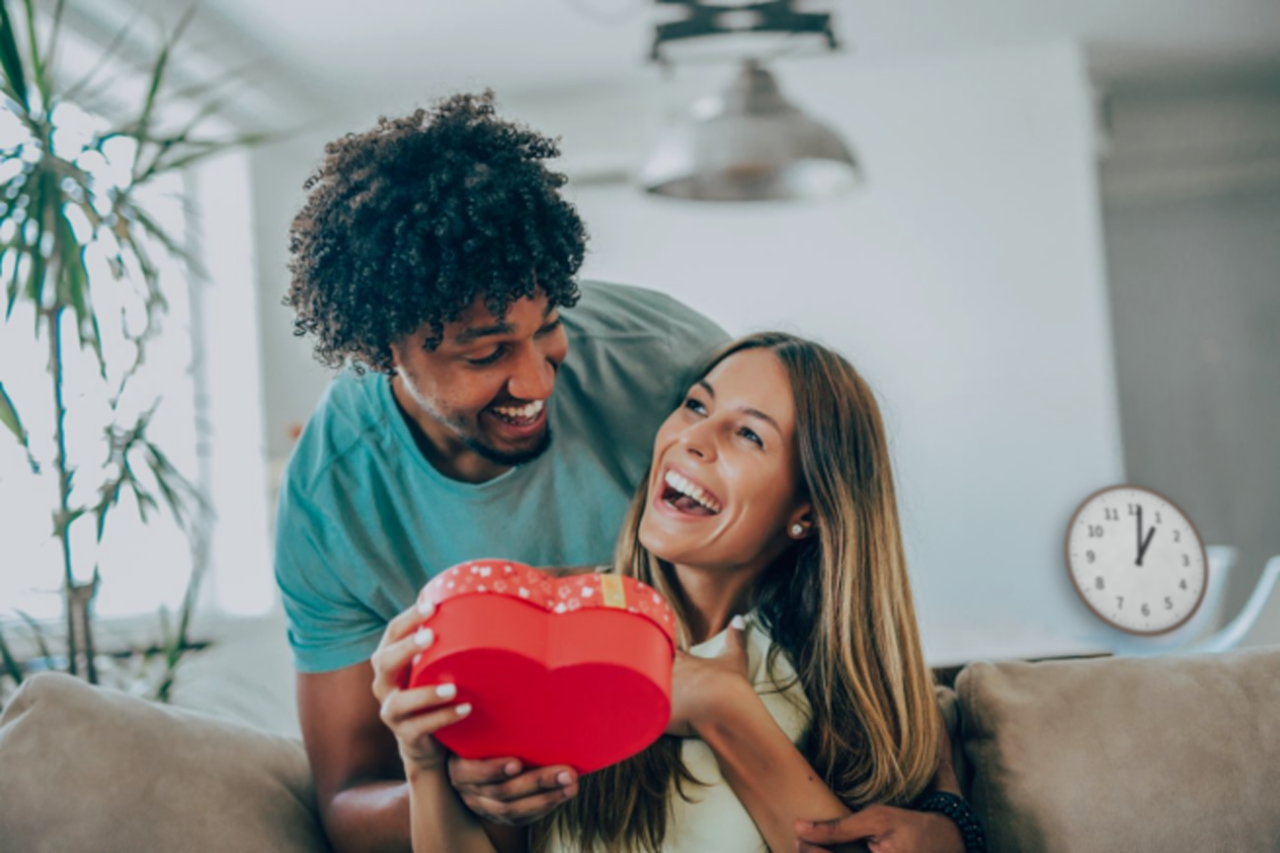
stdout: 1h01
